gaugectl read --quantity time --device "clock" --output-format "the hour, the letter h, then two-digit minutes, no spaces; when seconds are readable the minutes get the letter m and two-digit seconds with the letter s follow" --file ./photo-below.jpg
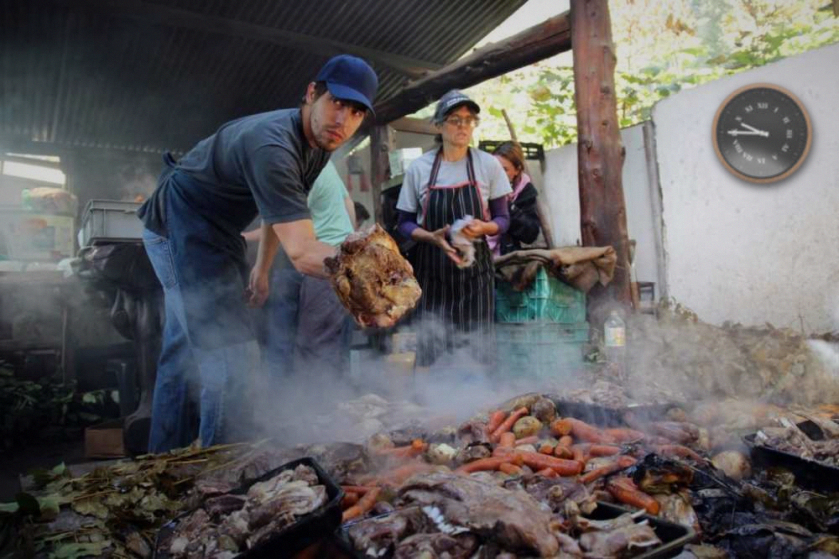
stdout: 9h45
